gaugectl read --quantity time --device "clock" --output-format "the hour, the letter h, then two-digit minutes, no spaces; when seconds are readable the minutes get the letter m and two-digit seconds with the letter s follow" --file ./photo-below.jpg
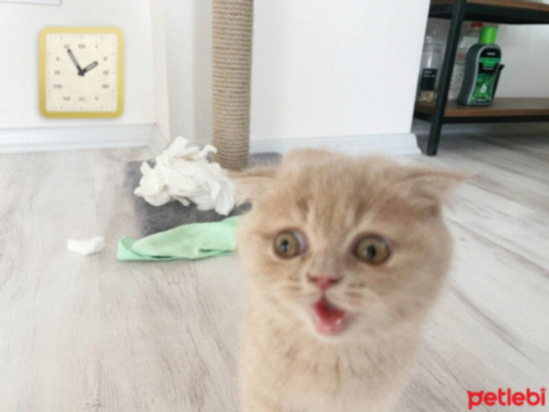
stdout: 1h55
